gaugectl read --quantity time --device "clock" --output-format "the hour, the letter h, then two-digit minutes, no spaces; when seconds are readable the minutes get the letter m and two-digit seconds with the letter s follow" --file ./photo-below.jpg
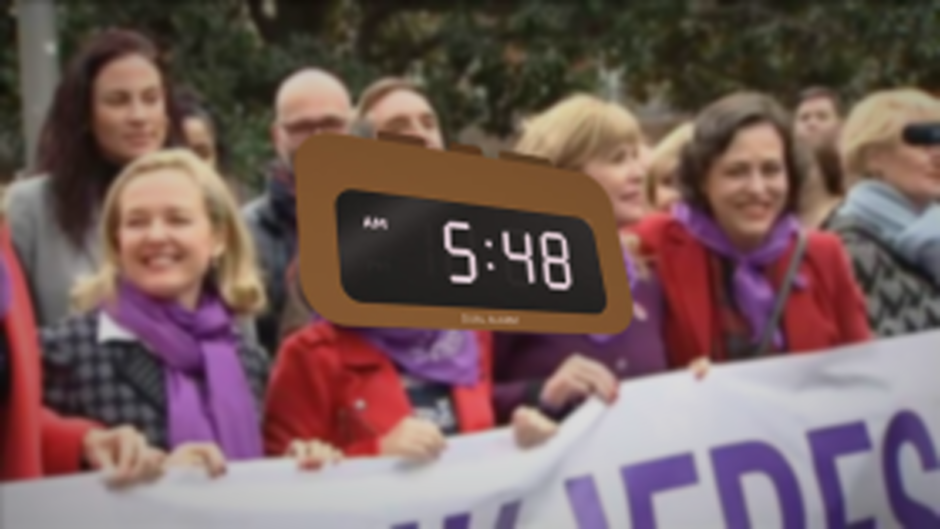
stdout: 5h48
